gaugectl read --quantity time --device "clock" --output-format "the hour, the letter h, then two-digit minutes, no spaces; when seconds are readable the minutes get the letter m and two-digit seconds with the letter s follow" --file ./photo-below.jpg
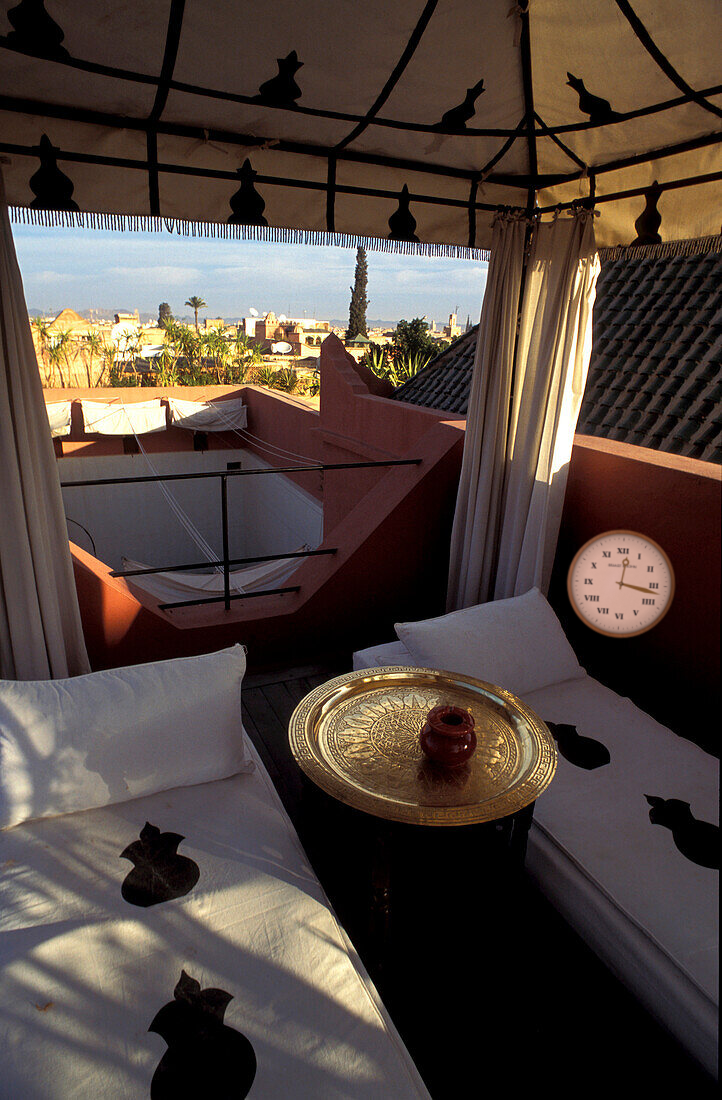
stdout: 12h17
